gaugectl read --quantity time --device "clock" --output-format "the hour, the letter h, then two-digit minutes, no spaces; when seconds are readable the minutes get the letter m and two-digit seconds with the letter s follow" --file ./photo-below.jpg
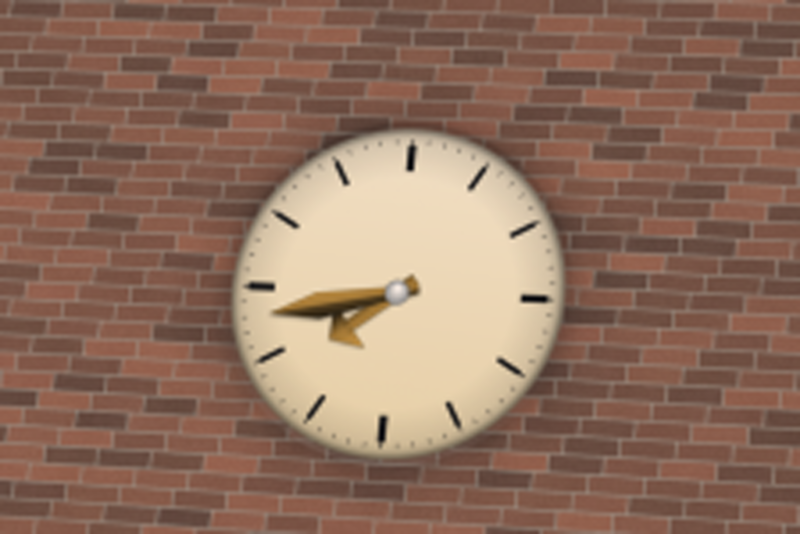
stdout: 7h43
